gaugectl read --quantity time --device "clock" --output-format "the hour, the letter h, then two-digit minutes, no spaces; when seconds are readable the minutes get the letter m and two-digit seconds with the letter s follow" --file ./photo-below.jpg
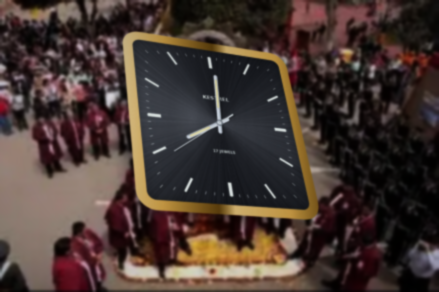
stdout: 8h00m39s
